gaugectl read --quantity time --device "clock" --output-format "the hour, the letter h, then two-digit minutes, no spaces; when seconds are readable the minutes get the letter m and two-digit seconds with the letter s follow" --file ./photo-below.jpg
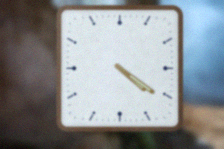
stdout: 4h21
